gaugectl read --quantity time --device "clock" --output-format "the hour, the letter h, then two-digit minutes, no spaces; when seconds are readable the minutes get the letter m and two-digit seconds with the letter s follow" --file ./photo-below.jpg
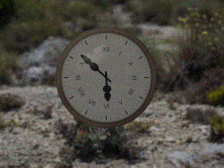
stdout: 5h52
